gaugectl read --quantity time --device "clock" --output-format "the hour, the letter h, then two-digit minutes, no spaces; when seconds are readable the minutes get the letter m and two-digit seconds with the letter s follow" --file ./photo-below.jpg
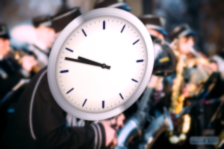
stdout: 9h48
